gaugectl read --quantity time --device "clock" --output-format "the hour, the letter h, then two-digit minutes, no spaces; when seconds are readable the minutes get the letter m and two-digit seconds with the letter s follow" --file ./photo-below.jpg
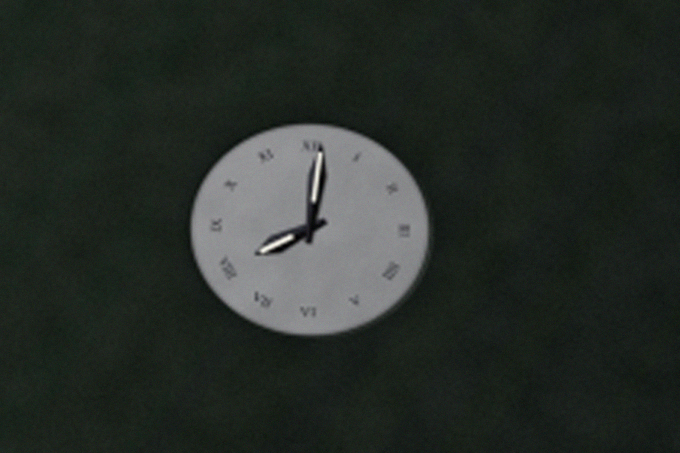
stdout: 8h01
